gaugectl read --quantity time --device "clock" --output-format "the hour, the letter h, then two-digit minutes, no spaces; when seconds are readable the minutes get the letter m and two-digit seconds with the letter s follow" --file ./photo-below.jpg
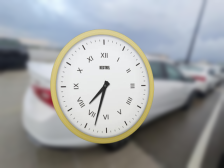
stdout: 7h33
